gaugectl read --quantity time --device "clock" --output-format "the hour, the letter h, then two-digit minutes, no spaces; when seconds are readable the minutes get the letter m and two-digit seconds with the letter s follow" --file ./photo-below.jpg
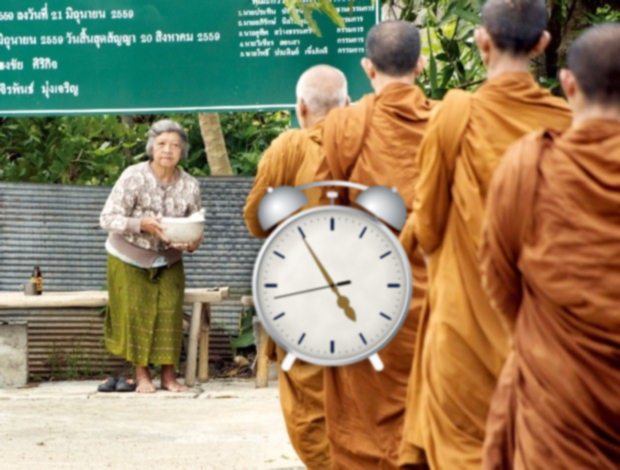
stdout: 4h54m43s
